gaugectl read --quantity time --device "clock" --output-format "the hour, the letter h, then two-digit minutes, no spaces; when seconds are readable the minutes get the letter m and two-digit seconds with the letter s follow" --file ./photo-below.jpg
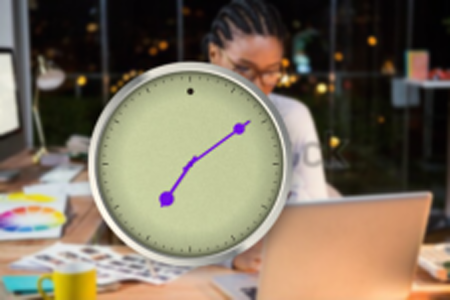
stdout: 7h09
